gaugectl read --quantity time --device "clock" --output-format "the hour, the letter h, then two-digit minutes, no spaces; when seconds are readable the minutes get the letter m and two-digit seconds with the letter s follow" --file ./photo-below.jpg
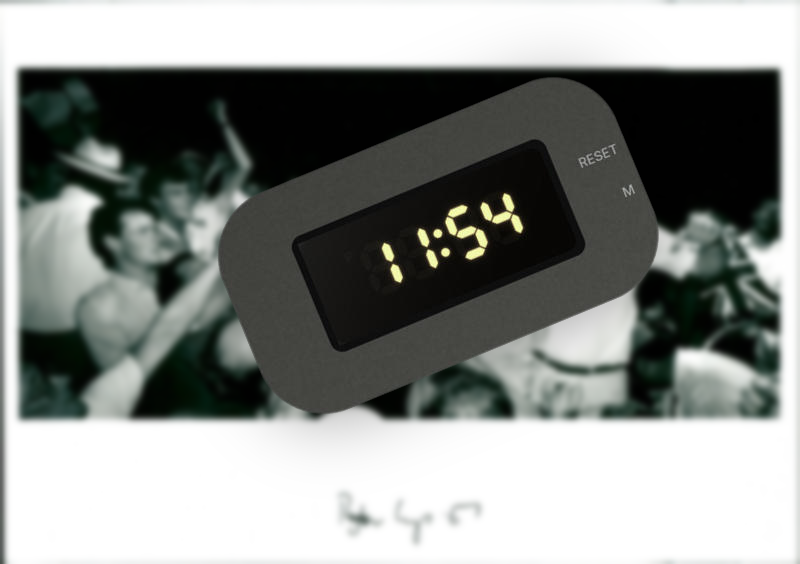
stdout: 11h54
